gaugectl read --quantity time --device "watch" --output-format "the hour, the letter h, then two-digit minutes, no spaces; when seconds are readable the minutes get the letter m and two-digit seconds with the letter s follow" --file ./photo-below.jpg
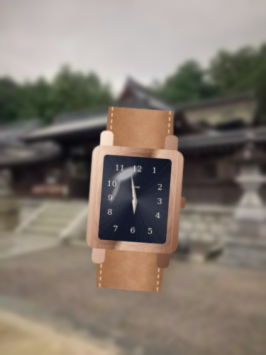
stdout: 5h58
